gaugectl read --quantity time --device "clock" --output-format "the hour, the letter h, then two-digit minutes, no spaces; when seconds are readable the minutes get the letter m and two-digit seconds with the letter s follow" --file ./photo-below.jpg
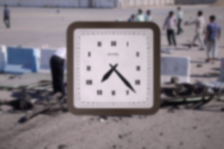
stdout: 7h23
